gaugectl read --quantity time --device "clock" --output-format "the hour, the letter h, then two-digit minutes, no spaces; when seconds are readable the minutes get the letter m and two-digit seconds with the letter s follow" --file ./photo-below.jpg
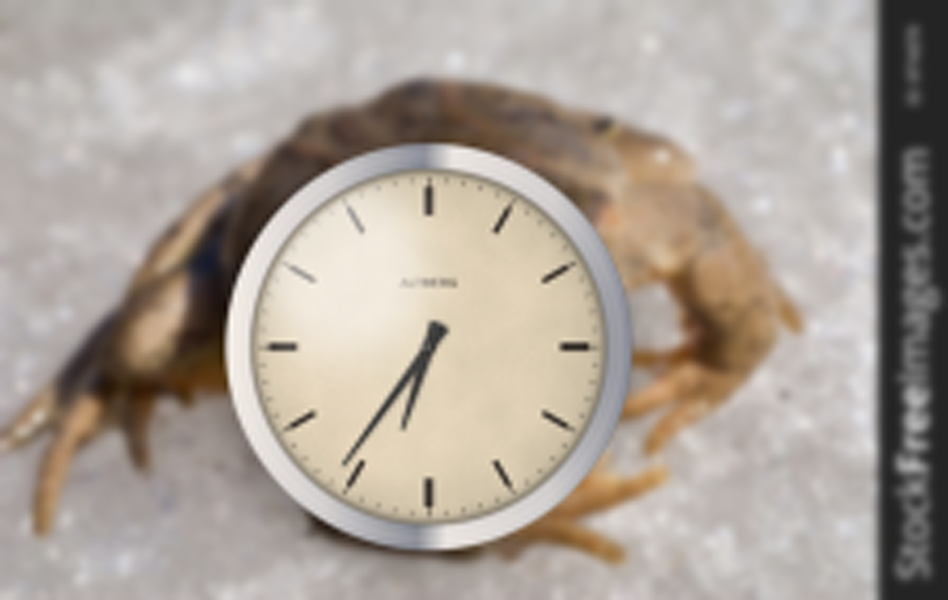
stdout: 6h36
